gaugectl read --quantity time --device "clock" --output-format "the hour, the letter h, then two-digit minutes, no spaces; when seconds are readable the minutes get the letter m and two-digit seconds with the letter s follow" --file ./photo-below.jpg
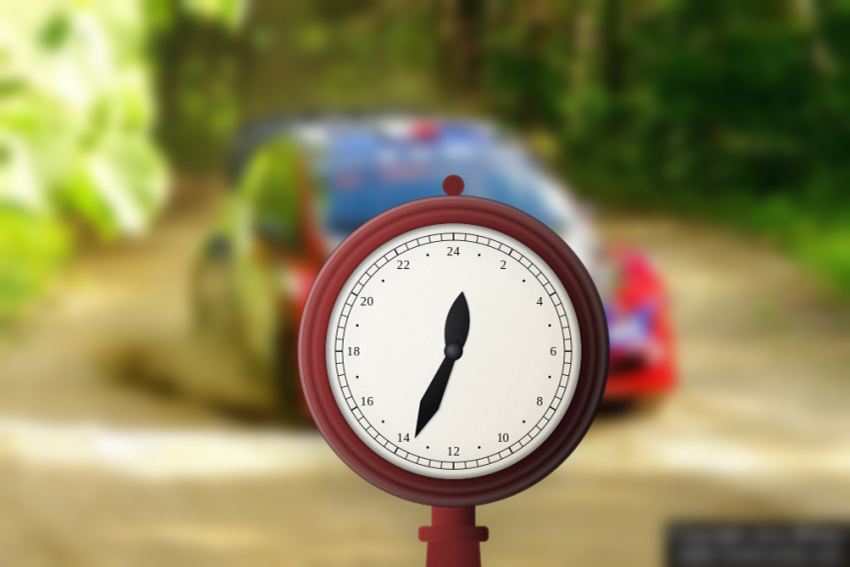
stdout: 0h34
